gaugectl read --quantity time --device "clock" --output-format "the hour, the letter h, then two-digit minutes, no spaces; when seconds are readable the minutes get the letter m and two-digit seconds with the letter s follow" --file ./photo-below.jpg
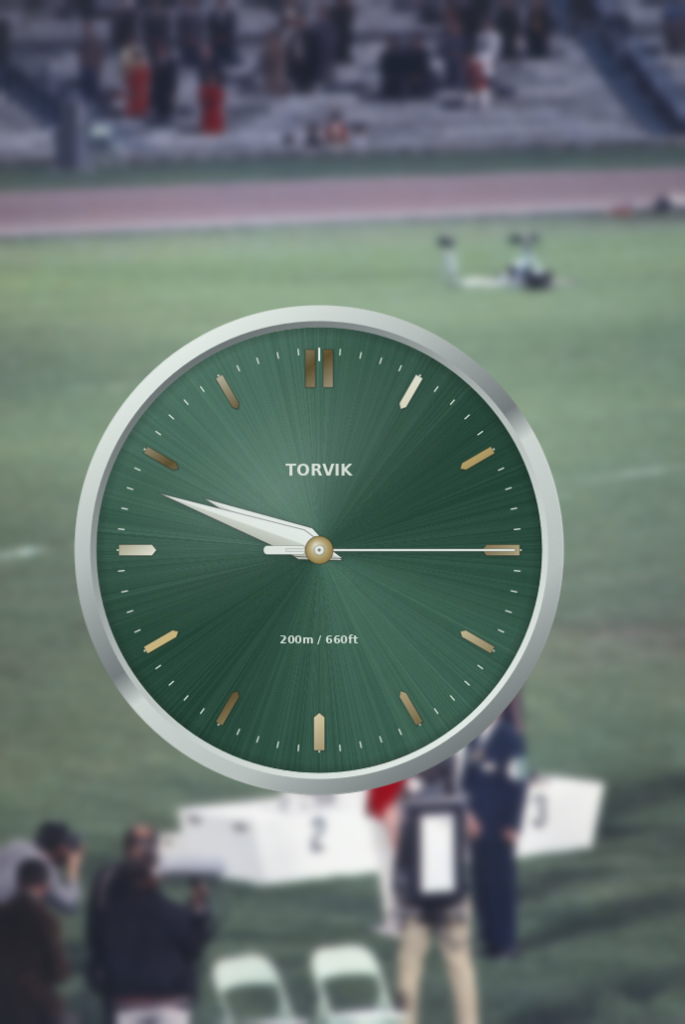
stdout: 9h48m15s
